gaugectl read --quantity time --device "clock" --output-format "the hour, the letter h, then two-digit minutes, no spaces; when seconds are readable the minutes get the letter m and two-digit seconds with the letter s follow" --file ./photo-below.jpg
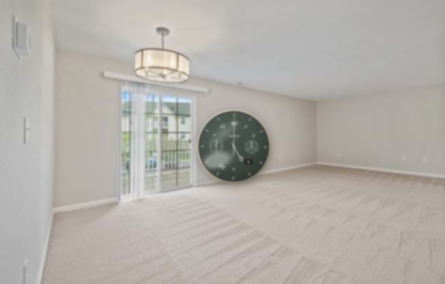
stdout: 5h00
